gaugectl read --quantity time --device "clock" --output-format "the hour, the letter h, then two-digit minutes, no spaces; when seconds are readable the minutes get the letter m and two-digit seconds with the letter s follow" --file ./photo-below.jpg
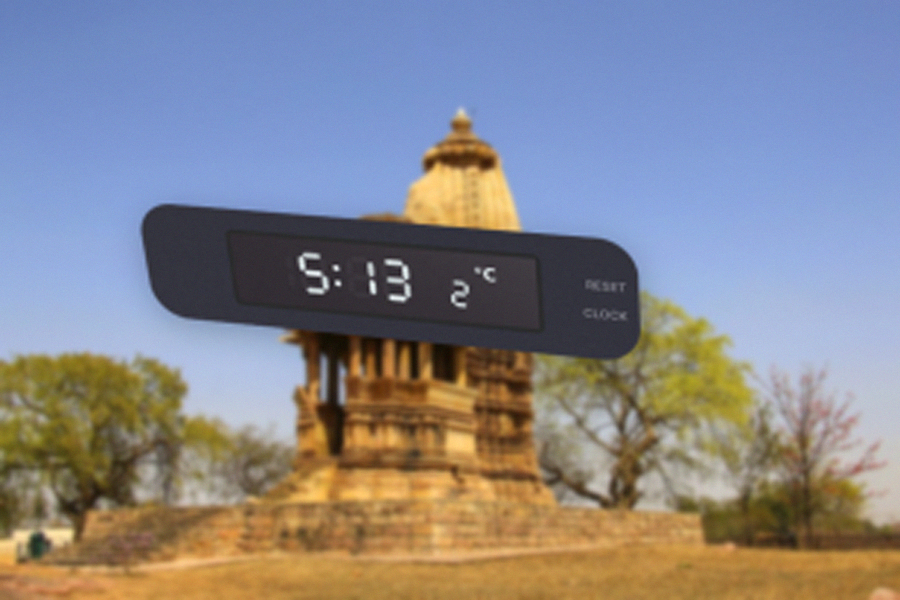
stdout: 5h13
